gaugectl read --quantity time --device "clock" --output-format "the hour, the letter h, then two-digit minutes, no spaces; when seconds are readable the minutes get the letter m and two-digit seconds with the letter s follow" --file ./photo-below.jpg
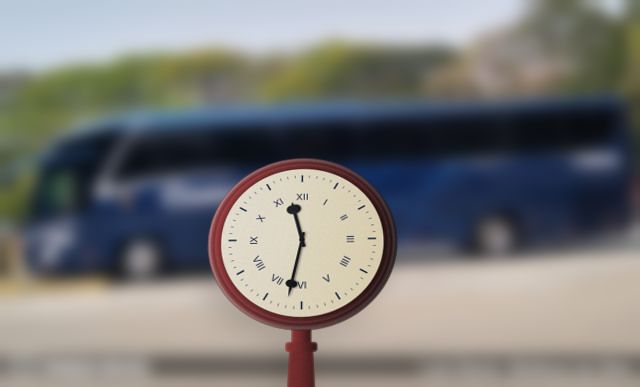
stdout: 11h32
